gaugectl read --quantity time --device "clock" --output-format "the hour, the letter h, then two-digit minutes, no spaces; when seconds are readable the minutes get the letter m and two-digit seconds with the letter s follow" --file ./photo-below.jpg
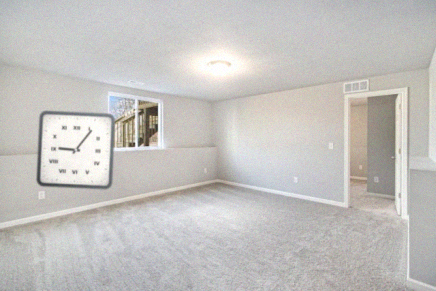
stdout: 9h06
